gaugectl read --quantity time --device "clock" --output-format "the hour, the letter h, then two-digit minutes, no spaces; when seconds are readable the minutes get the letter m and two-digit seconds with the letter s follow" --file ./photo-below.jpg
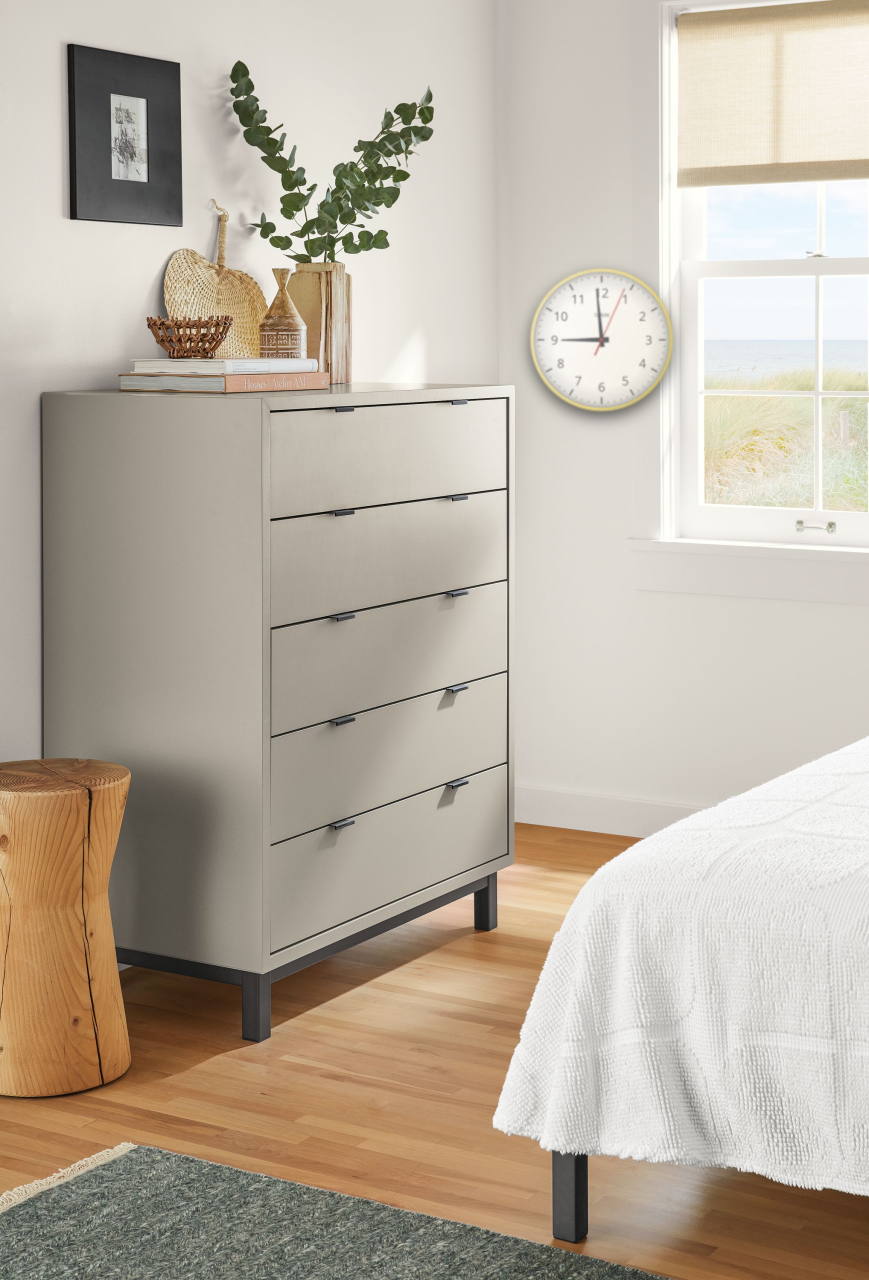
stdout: 8h59m04s
